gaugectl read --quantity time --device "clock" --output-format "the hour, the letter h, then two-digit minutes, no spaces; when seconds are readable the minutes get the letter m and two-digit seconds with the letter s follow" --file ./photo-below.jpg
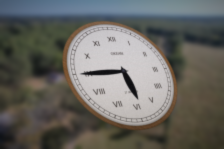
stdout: 5h45
